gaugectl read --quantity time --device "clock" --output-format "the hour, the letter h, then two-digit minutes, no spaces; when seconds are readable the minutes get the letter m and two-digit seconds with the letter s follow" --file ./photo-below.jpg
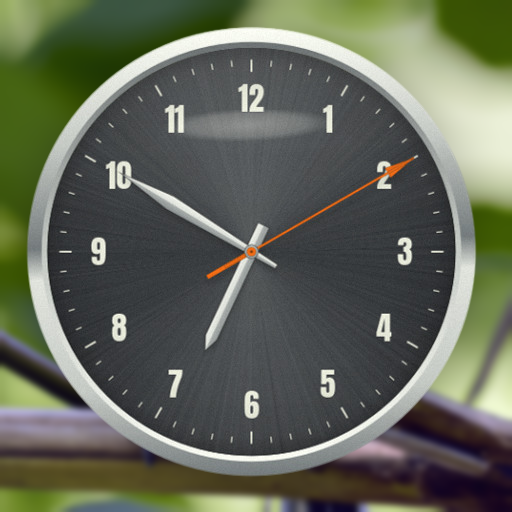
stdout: 6h50m10s
